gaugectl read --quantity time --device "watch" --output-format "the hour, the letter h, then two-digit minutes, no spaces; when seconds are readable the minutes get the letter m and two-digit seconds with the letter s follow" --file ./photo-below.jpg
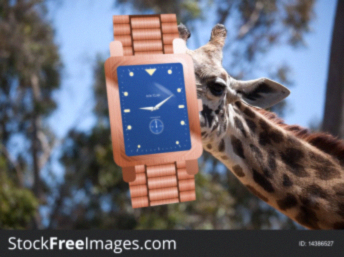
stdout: 9h10
